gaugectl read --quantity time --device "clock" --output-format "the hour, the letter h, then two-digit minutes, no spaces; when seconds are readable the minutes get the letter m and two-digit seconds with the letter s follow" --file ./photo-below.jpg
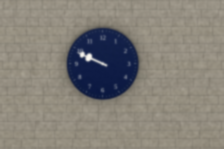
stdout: 9h49
